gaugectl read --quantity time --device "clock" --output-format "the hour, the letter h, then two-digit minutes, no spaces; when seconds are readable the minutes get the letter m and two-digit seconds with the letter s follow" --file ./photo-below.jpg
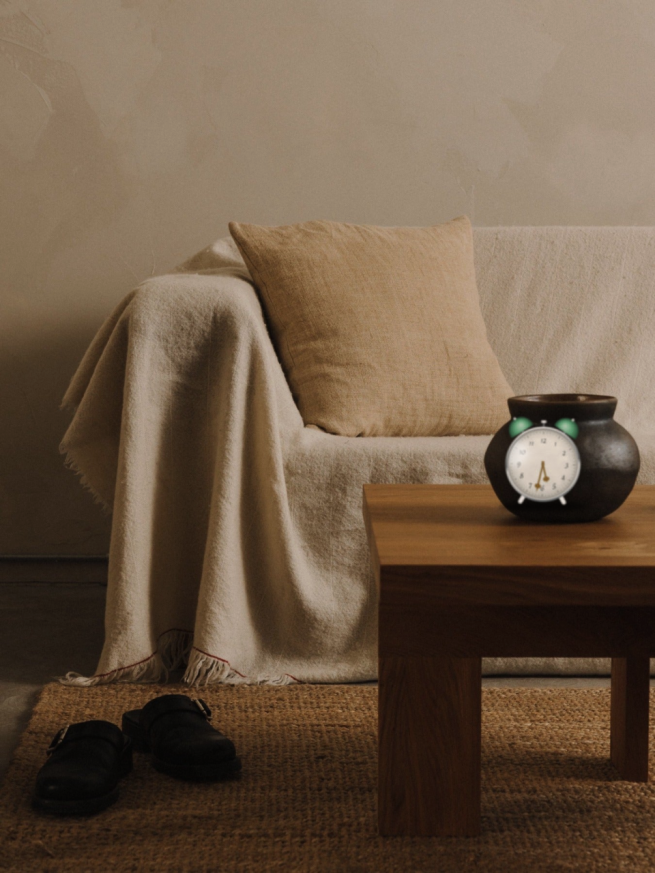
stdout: 5h32
